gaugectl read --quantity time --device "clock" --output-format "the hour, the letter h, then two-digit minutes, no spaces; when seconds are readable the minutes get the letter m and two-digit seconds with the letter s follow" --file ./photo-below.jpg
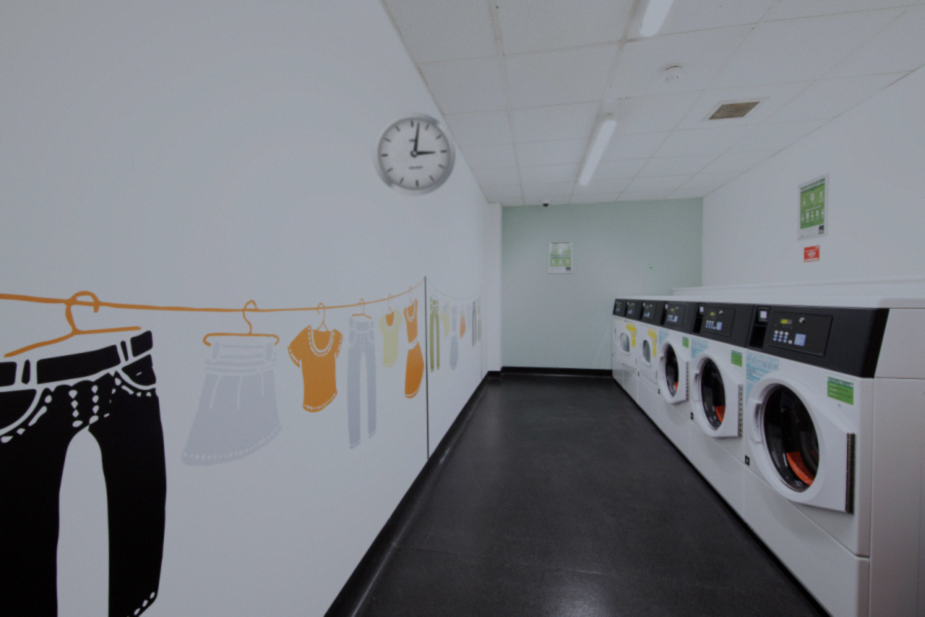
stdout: 3h02
